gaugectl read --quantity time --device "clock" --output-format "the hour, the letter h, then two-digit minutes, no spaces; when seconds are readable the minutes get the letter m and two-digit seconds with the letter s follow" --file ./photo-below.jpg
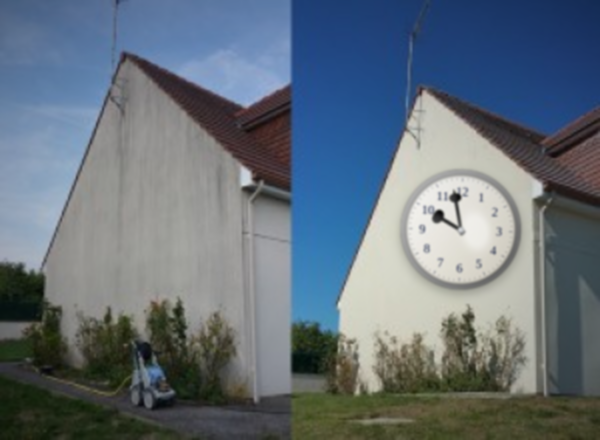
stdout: 9h58
